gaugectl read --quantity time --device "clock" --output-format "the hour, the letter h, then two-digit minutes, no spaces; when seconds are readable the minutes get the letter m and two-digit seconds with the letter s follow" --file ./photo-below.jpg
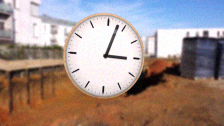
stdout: 3h03
